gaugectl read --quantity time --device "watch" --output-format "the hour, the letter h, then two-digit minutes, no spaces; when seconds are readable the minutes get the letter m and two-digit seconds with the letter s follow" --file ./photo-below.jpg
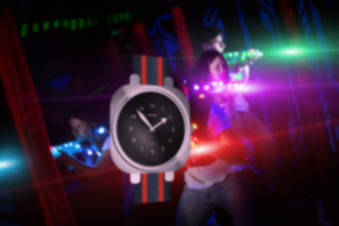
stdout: 1h53
